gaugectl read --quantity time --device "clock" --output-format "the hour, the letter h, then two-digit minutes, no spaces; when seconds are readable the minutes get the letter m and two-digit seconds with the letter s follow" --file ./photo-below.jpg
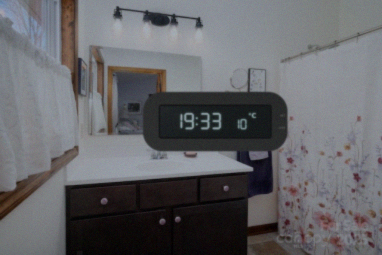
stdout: 19h33
